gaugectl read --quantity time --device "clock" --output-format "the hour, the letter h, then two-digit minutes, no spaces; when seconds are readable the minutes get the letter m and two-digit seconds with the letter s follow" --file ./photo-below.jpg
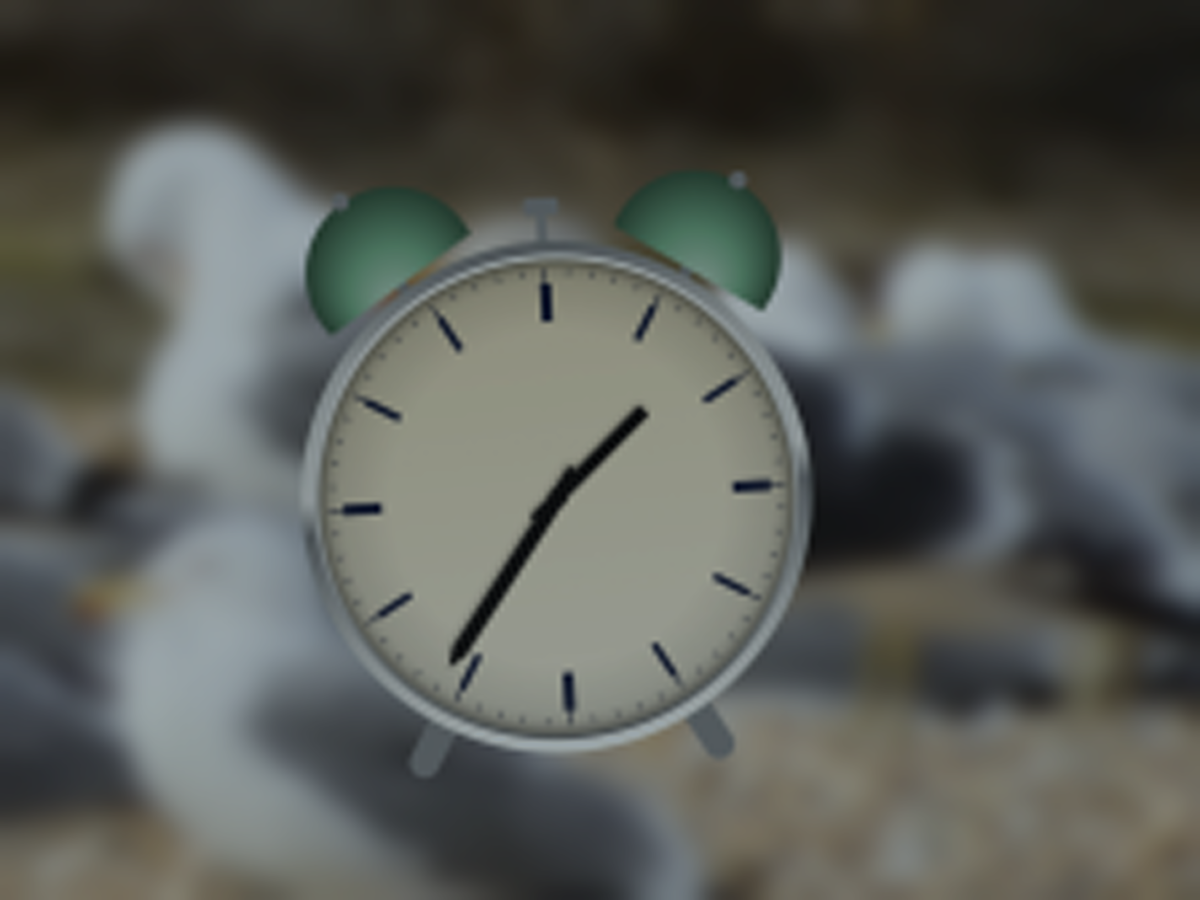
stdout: 1h36
